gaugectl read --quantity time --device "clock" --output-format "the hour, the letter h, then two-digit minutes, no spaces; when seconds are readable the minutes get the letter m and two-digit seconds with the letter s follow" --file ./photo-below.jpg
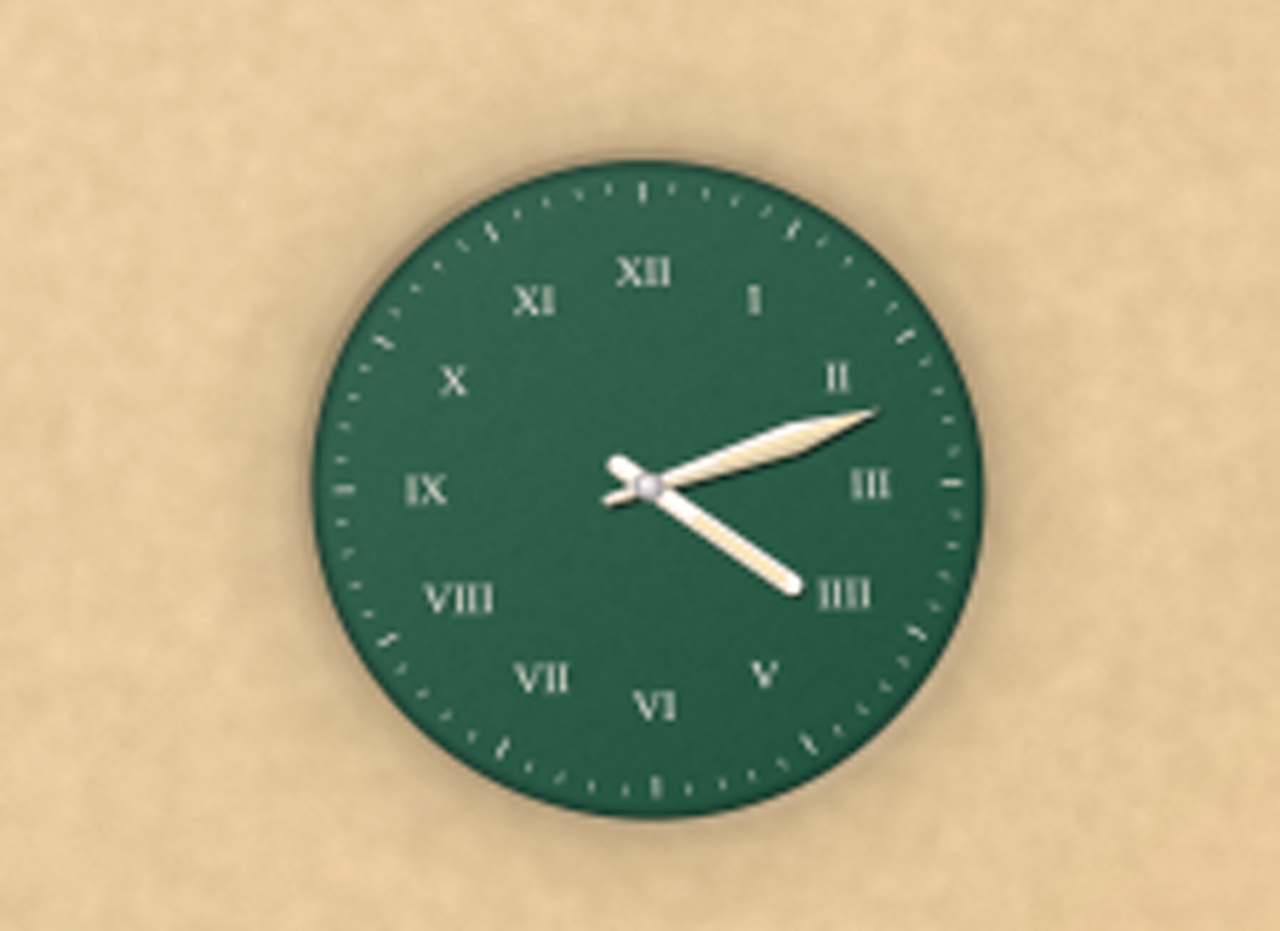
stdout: 4h12
